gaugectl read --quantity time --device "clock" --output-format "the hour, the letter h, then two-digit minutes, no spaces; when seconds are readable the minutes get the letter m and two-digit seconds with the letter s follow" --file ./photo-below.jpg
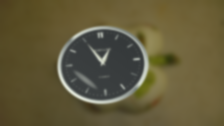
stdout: 12h55
